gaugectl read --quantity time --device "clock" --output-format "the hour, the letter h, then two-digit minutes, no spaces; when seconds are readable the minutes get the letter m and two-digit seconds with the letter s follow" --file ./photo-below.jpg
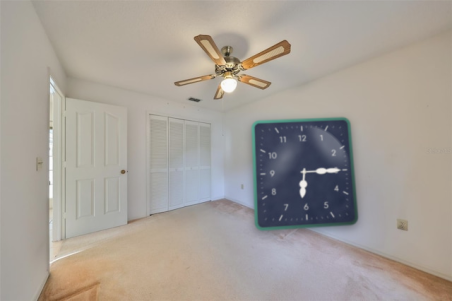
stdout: 6h15
